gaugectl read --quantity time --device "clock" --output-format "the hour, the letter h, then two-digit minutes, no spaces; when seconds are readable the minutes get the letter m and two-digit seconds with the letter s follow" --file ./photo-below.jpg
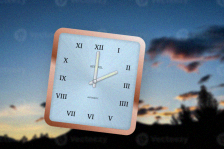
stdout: 2h00
